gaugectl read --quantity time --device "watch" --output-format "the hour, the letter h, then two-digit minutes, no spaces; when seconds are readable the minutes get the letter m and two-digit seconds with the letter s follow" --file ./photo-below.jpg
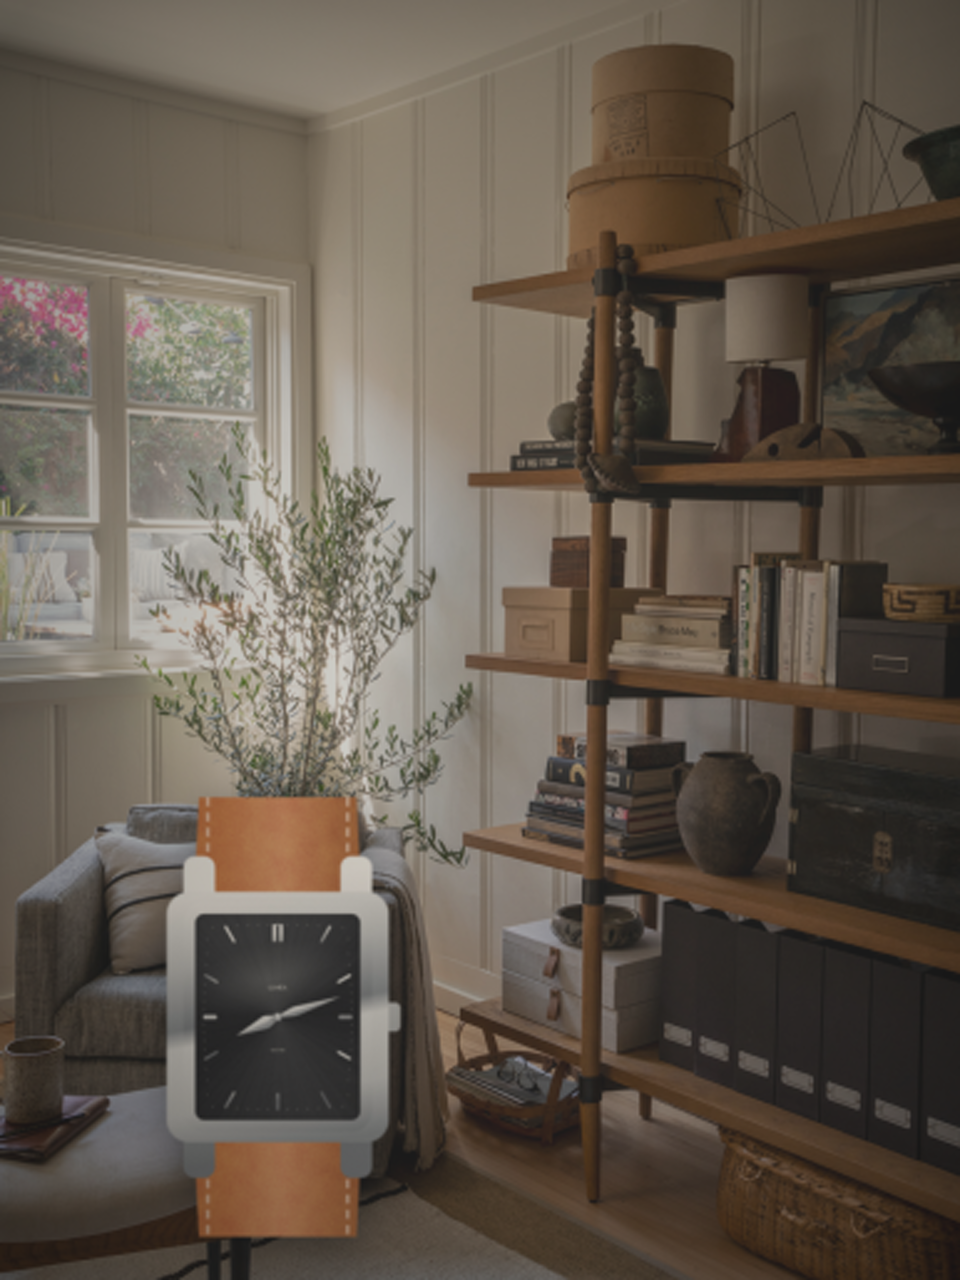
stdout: 8h12
